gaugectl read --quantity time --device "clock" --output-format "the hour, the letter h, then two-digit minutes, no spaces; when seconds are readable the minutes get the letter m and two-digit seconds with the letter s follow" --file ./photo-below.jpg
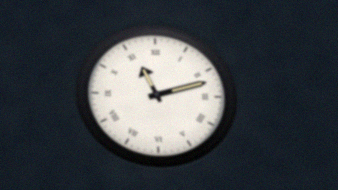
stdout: 11h12
